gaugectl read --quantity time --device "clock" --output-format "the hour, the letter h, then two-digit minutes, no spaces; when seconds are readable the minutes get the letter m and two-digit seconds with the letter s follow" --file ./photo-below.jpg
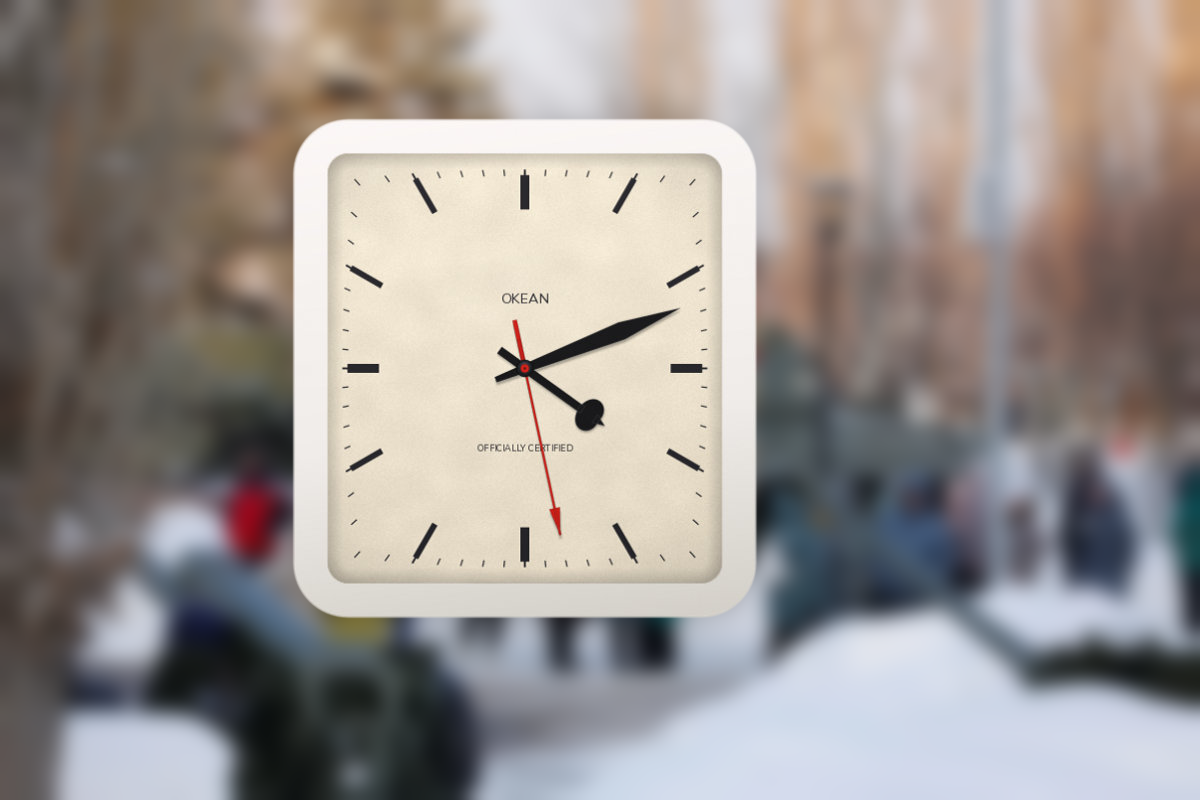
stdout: 4h11m28s
